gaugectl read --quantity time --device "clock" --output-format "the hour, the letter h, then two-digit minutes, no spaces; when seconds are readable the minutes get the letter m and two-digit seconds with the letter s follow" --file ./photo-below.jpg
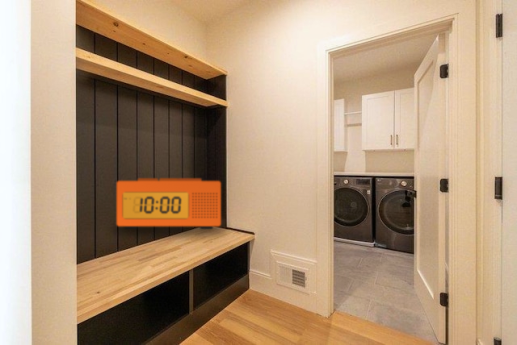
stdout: 10h00
